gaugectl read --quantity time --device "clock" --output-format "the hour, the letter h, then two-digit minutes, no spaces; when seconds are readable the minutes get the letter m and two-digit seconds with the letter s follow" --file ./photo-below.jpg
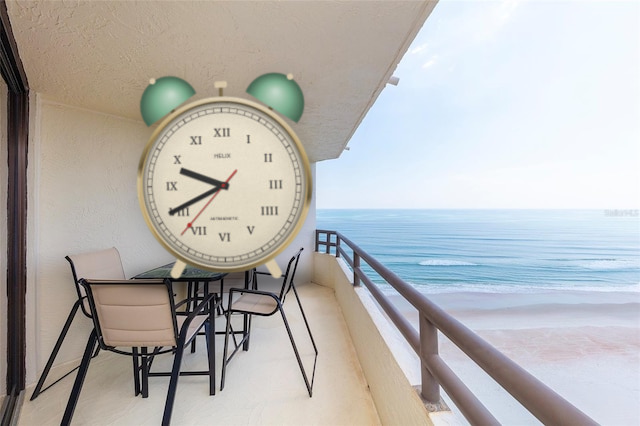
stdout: 9h40m37s
